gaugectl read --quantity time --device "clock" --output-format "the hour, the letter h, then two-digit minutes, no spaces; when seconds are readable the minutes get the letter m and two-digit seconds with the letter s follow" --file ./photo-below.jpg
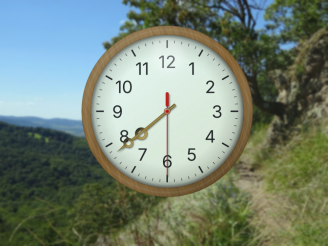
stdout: 7h38m30s
